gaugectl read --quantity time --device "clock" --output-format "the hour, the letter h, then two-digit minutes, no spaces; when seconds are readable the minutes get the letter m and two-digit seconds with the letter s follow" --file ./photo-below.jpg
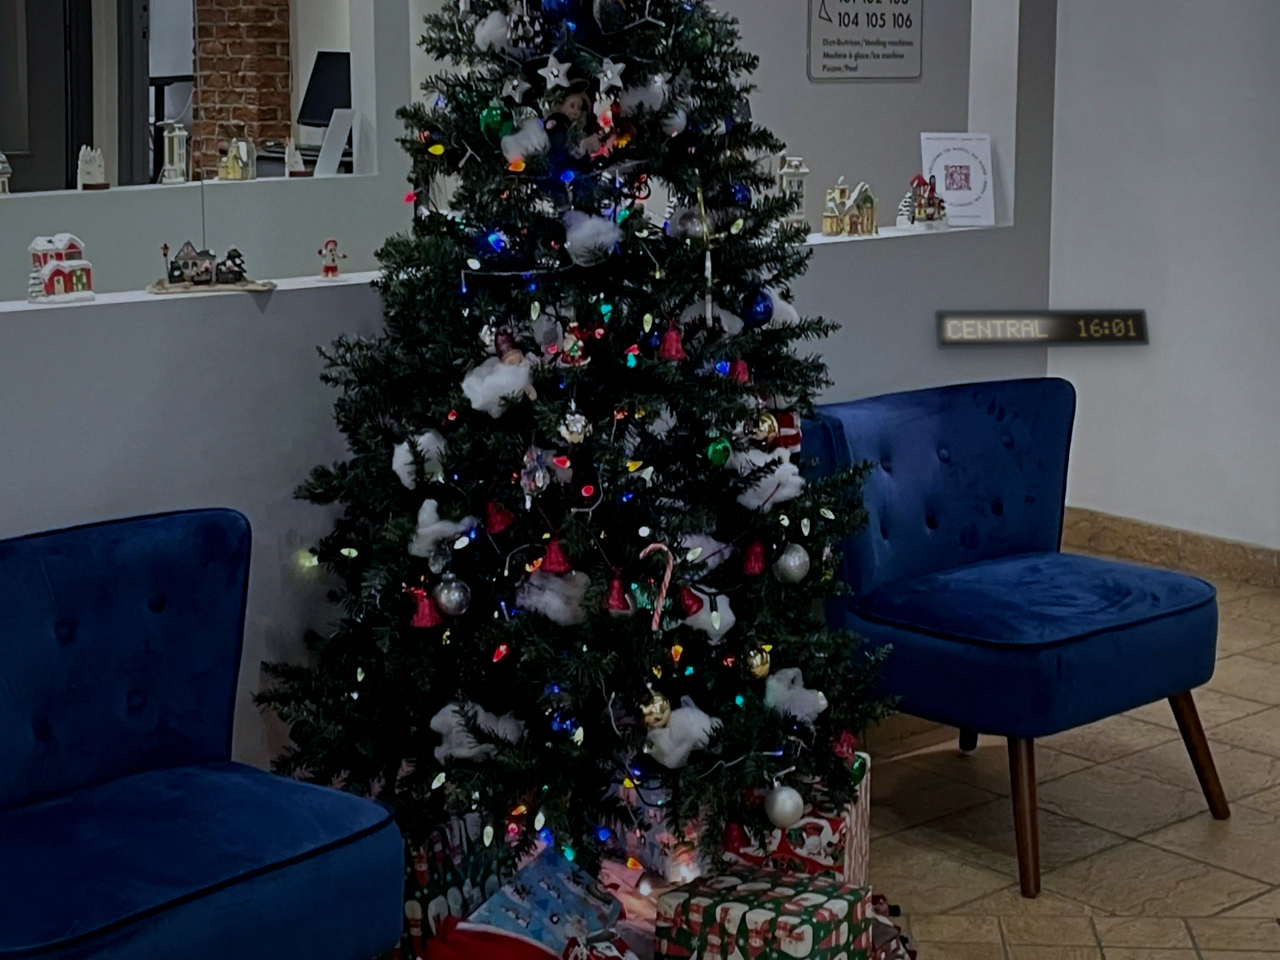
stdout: 16h01
